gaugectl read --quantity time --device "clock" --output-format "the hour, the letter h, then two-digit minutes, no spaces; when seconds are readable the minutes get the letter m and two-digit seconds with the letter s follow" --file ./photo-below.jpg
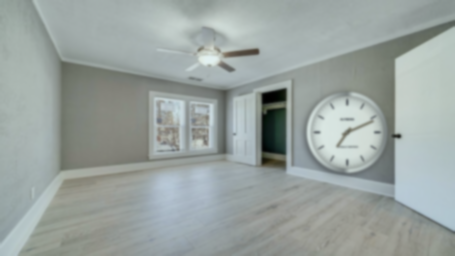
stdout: 7h11
